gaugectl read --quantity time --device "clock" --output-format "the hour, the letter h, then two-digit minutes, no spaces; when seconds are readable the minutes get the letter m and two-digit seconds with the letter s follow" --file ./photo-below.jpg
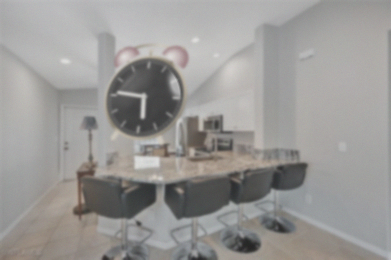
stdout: 5h46
